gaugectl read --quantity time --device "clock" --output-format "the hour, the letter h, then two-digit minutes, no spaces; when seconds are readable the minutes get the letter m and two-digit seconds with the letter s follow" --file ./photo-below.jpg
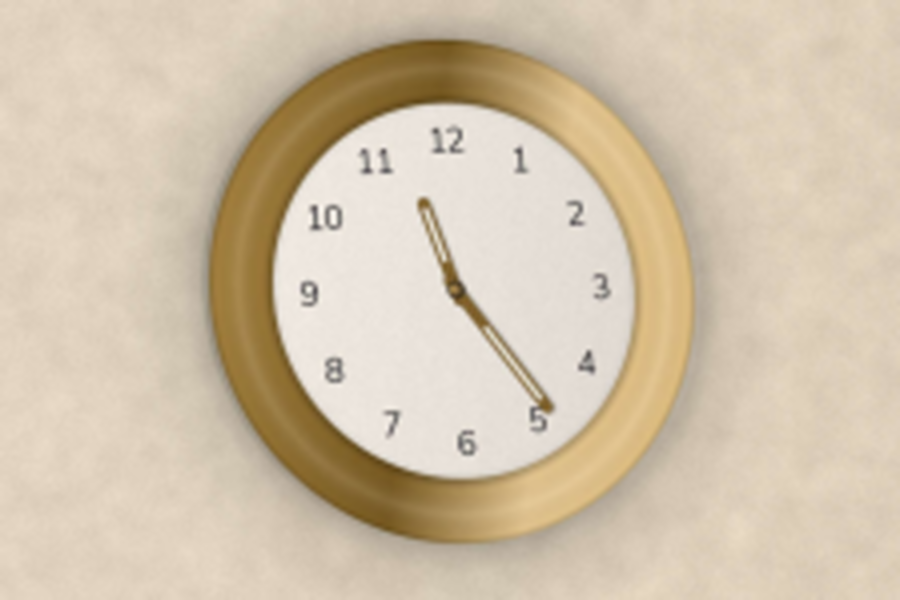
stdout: 11h24
